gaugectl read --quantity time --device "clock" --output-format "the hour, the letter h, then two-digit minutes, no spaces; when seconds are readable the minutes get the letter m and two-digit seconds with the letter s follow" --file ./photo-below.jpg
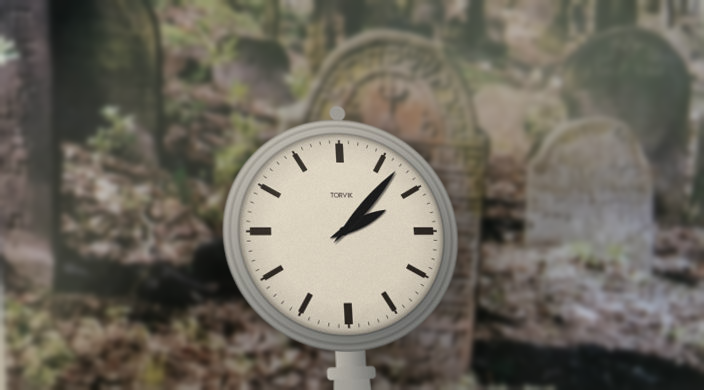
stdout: 2h07
